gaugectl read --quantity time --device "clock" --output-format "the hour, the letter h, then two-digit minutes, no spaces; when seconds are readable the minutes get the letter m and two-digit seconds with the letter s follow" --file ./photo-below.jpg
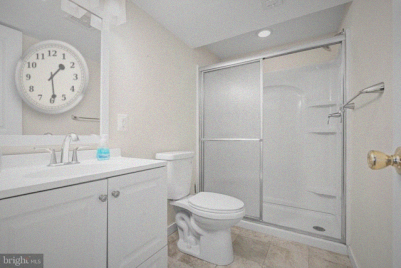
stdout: 1h29
